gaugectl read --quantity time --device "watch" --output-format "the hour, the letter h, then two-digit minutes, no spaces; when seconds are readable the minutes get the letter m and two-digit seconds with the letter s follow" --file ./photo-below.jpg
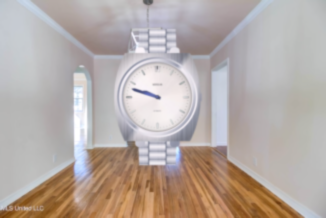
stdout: 9h48
